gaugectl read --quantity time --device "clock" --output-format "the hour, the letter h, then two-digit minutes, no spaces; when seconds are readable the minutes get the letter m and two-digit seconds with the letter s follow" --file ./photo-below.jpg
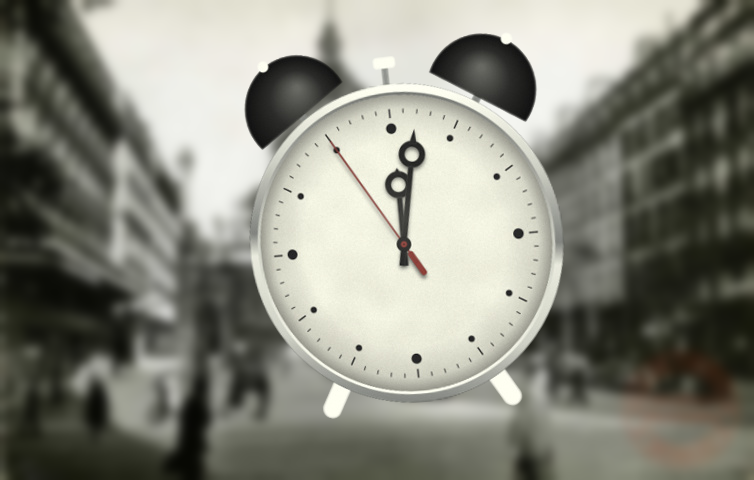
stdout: 12h01m55s
